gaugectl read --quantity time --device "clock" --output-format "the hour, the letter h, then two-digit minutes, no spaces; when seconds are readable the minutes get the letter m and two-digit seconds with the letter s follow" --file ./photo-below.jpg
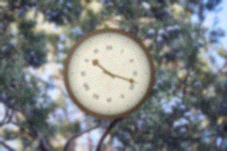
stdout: 10h18
